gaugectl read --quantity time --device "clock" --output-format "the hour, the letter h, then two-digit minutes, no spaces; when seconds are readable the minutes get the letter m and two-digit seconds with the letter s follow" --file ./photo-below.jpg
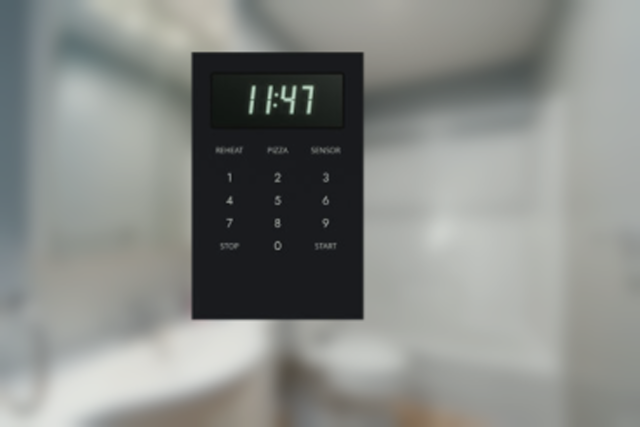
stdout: 11h47
